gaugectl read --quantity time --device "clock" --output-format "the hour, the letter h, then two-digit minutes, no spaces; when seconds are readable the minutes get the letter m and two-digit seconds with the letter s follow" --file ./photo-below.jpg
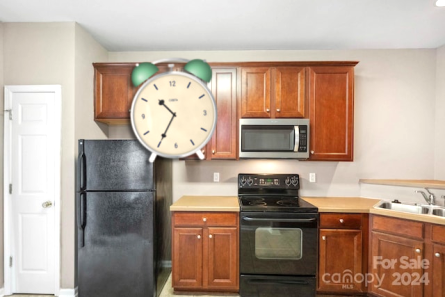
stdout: 10h35
